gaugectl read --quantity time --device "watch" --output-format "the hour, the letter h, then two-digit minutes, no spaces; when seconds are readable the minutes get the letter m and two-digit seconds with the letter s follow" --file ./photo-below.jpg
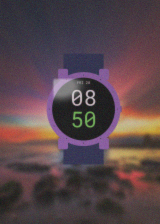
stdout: 8h50
